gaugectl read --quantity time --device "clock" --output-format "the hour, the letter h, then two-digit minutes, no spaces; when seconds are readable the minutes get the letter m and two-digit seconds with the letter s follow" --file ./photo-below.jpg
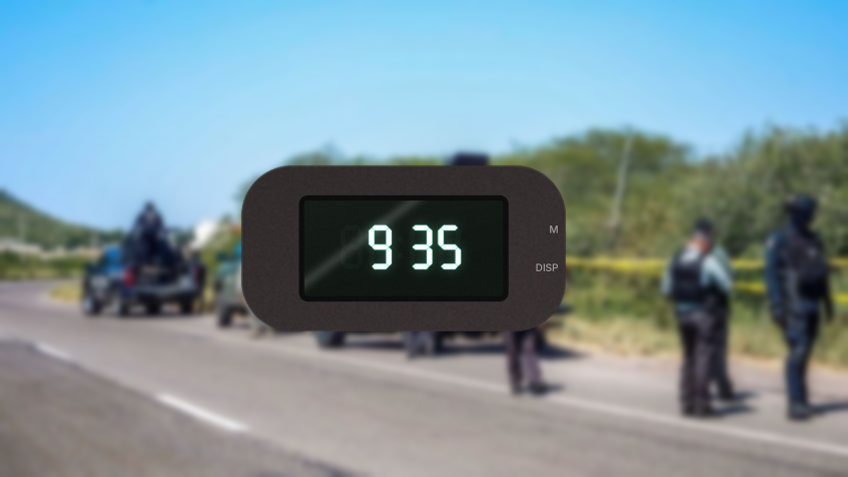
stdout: 9h35
